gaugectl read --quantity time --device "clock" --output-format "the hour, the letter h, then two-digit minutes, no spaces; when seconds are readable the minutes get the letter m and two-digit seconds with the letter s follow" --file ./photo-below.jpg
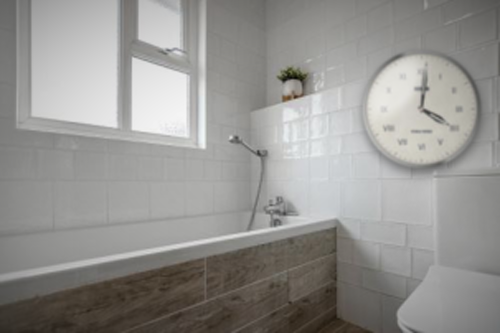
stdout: 4h01
